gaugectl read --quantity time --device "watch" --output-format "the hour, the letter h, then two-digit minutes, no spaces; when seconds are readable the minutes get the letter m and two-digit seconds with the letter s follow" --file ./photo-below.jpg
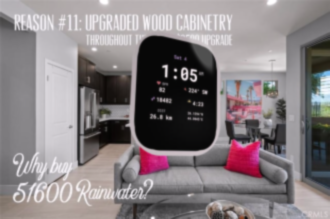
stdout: 1h05
